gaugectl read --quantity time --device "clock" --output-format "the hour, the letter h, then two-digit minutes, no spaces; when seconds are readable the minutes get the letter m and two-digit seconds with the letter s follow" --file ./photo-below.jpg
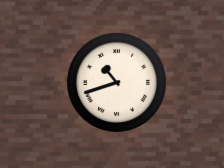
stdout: 10h42
